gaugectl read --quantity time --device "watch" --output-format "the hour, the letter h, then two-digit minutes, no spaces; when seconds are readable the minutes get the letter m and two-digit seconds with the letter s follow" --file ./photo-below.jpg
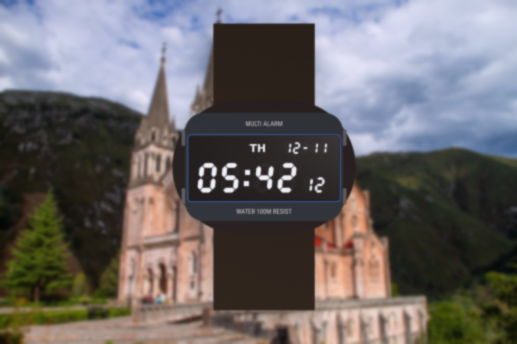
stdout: 5h42m12s
